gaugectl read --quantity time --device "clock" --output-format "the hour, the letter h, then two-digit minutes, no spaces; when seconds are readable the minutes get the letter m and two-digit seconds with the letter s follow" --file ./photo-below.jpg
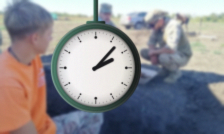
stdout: 2h07
